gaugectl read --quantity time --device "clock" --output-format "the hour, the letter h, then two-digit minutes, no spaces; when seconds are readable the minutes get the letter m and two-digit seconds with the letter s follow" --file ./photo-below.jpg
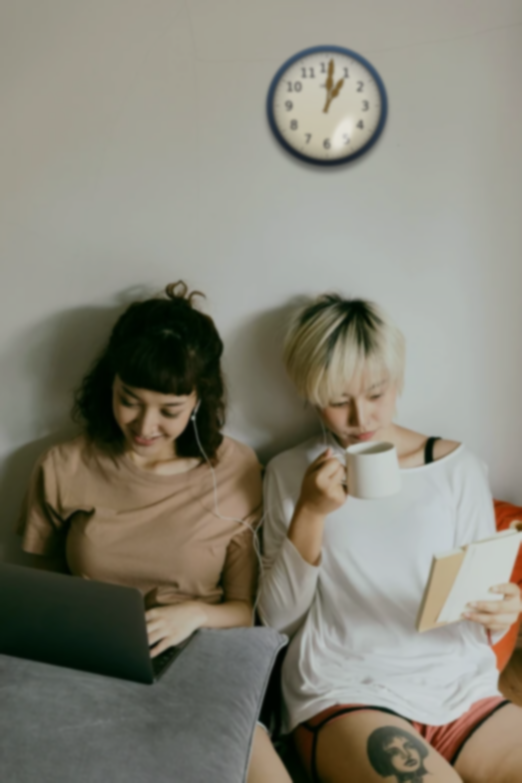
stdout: 1h01
